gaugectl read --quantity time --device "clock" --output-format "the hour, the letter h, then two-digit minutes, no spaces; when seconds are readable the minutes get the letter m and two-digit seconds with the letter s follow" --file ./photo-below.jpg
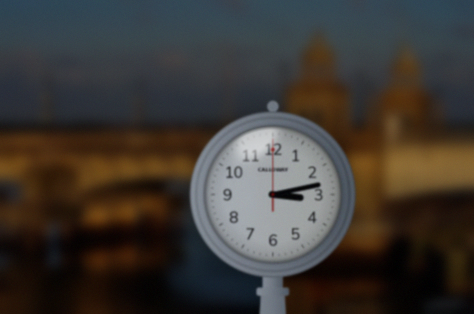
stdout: 3h13m00s
